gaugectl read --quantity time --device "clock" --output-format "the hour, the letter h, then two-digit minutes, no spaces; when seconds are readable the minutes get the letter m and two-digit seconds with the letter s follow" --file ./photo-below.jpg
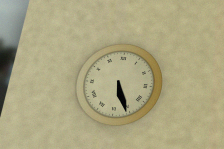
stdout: 5h26
